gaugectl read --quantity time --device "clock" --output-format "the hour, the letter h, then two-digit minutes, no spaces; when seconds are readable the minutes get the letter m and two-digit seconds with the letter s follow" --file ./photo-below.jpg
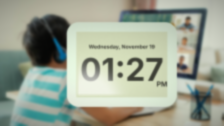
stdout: 1h27
